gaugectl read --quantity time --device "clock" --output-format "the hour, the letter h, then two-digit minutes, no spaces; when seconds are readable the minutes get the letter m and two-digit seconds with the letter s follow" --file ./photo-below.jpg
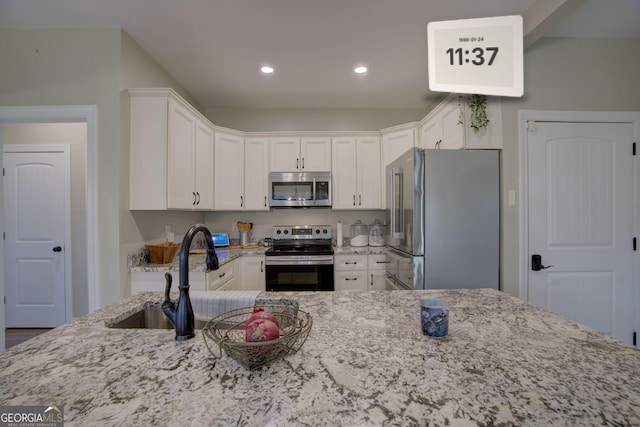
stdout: 11h37
